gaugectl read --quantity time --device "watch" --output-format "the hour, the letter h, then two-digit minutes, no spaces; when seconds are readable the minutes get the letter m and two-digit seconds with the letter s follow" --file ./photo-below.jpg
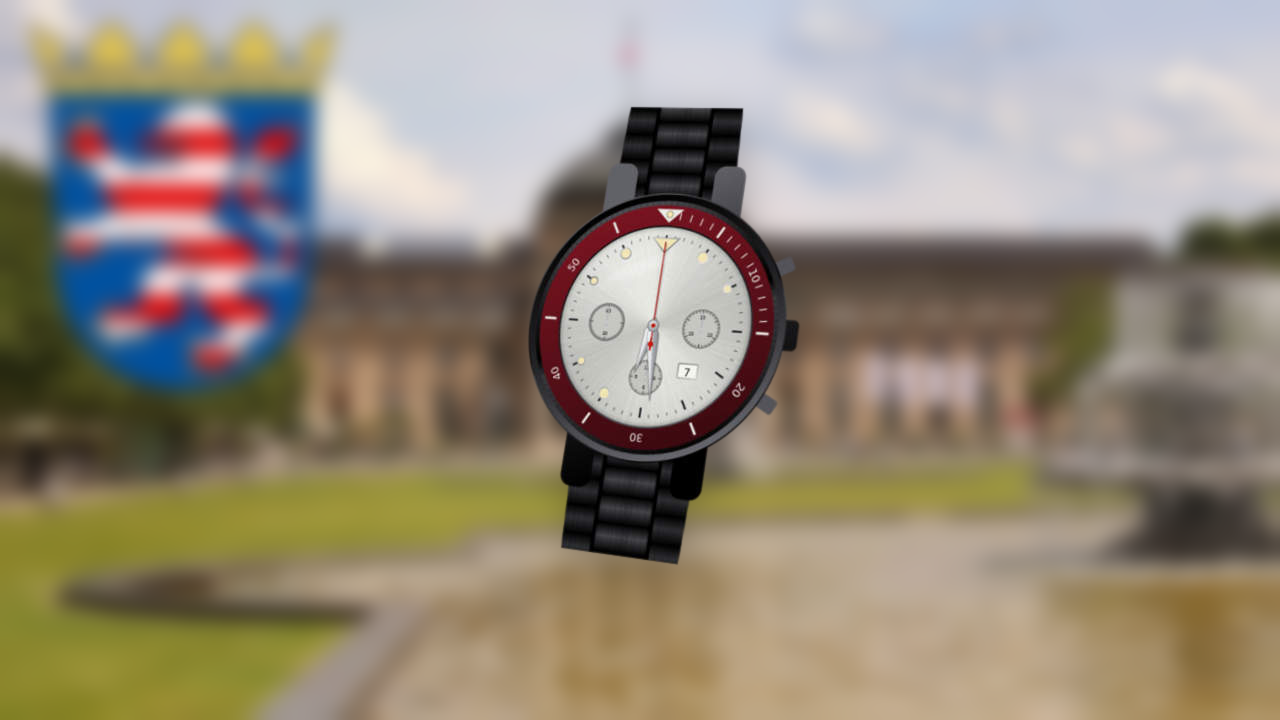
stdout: 6h29
